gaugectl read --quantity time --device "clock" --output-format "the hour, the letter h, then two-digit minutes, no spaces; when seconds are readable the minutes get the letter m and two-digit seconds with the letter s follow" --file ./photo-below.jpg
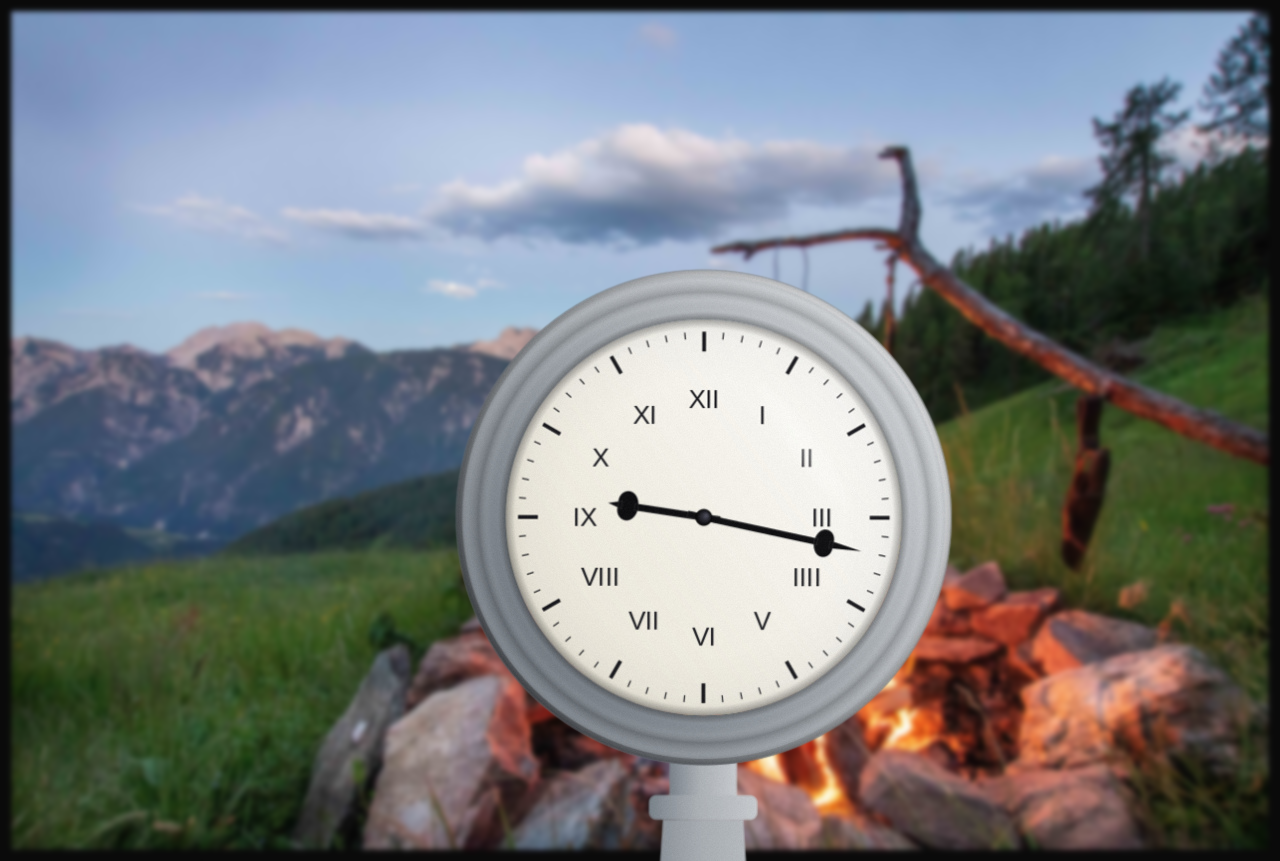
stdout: 9h17
